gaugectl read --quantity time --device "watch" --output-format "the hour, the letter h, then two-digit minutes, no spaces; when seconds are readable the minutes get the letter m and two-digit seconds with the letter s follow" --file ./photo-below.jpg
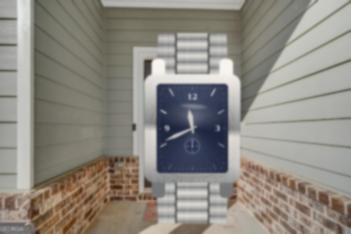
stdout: 11h41
